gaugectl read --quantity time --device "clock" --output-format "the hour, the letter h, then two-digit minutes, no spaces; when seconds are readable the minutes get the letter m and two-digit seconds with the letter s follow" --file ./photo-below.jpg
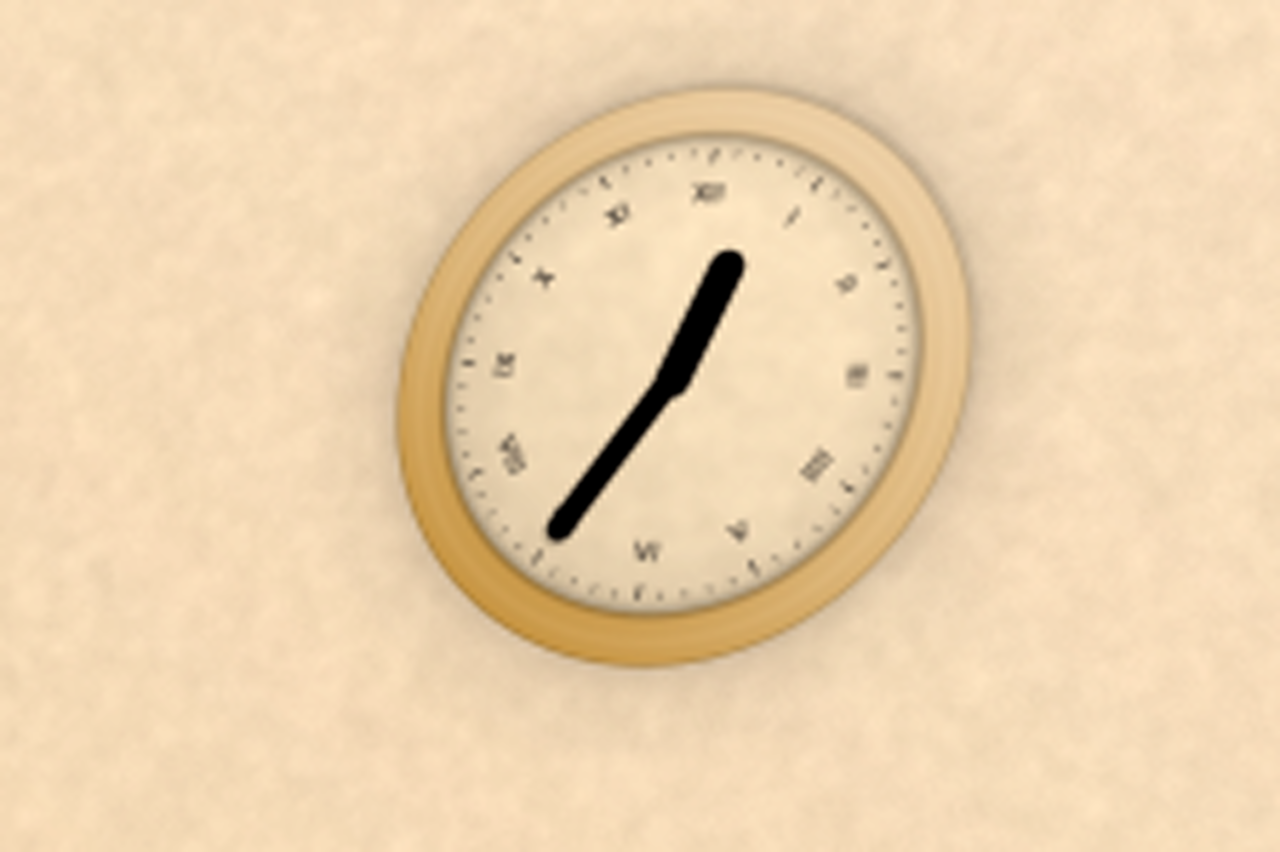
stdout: 12h35
